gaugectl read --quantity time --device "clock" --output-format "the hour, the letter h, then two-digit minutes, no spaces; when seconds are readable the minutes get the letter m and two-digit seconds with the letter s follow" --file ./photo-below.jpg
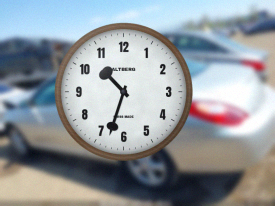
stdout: 10h33
